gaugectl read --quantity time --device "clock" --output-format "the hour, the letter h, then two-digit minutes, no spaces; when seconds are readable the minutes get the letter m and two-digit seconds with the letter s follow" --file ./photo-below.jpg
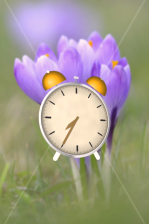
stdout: 7h35
